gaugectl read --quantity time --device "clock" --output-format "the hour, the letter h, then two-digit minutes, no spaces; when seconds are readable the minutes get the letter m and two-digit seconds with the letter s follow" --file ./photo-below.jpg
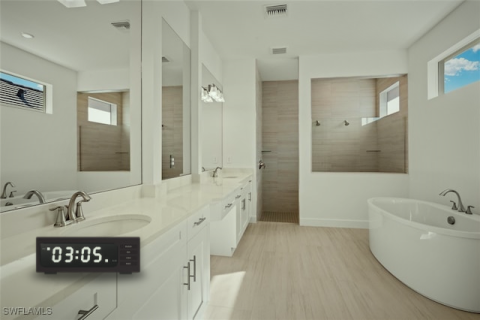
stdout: 3h05
